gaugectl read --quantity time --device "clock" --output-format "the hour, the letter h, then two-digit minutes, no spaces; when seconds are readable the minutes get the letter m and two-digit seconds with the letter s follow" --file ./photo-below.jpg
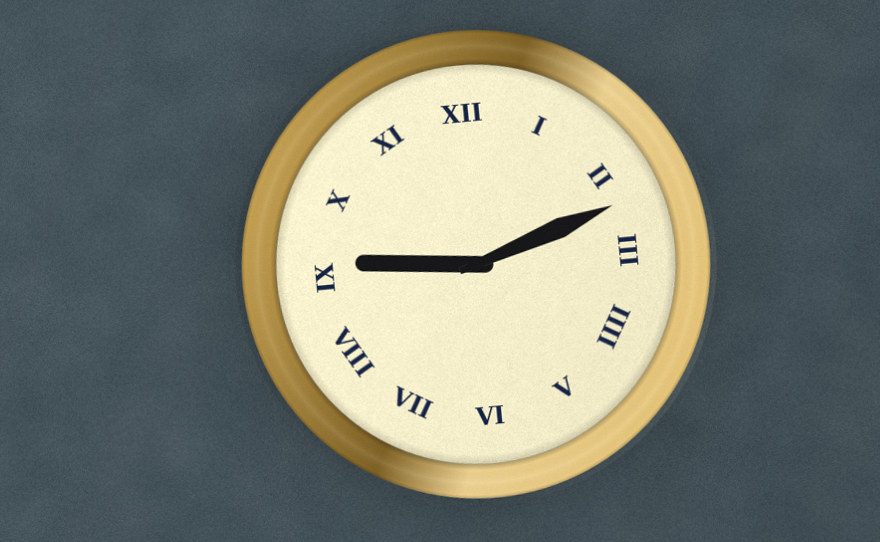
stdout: 9h12
